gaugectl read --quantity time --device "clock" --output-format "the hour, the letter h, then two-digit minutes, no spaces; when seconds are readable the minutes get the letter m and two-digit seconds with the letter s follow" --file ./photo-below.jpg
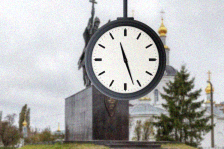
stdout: 11h27
